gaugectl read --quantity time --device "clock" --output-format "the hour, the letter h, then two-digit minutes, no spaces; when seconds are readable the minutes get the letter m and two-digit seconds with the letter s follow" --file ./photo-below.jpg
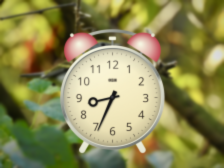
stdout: 8h34
